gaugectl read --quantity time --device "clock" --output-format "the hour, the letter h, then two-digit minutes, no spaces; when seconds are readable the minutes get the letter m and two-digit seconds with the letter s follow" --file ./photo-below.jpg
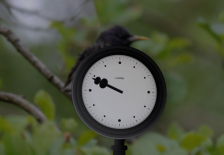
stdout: 9h49
